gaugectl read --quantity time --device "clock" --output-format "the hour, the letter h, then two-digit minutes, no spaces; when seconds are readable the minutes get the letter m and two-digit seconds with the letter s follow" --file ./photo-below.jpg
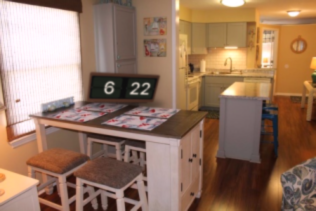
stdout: 6h22
